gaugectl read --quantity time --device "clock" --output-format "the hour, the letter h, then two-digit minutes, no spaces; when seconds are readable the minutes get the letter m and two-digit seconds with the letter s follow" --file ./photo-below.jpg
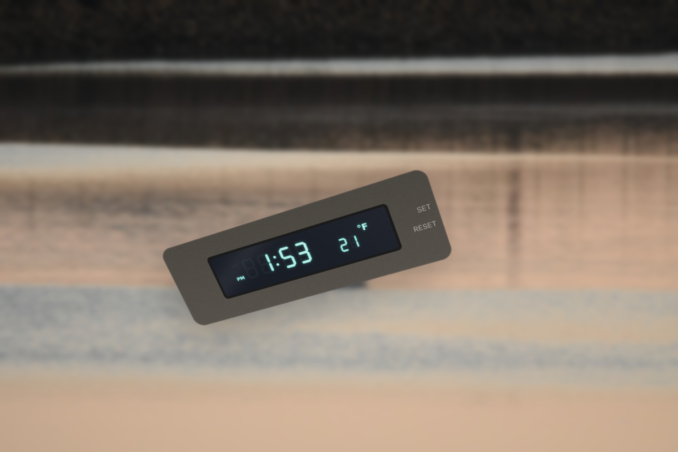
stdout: 1h53
